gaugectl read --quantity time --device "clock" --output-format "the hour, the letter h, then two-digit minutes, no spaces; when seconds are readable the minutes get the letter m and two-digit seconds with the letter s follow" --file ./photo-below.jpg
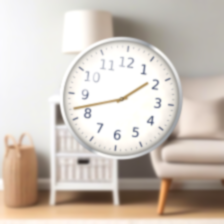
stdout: 1h42
